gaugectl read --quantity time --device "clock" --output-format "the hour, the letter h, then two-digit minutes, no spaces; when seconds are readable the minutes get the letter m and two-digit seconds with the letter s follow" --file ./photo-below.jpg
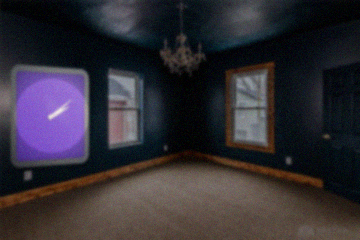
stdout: 2h09
